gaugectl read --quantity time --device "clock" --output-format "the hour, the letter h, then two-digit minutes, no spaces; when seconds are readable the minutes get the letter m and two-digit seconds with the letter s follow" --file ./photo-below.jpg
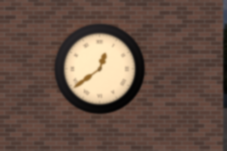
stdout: 12h39
